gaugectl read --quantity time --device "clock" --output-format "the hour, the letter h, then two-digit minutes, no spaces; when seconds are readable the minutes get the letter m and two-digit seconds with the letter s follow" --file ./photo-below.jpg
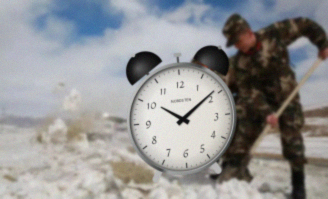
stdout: 10h09
